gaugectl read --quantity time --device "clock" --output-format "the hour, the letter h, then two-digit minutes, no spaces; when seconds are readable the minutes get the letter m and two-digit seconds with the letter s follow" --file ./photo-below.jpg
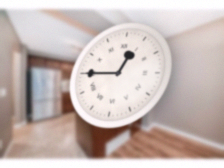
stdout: 12h45
